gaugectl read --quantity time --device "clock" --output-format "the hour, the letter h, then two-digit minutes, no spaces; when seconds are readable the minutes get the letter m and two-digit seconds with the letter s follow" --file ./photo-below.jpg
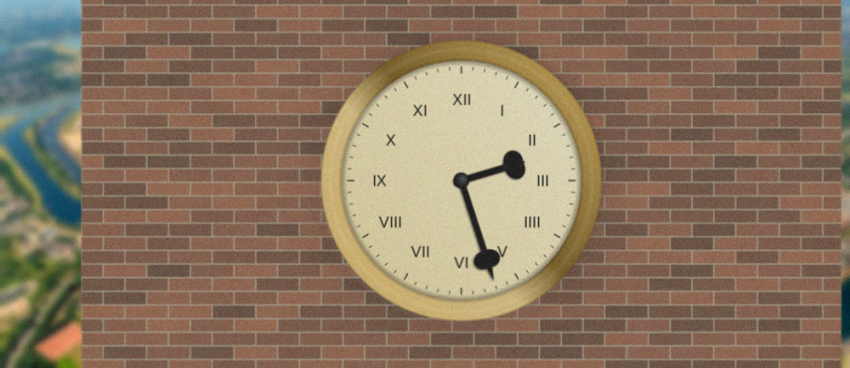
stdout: 2h27
